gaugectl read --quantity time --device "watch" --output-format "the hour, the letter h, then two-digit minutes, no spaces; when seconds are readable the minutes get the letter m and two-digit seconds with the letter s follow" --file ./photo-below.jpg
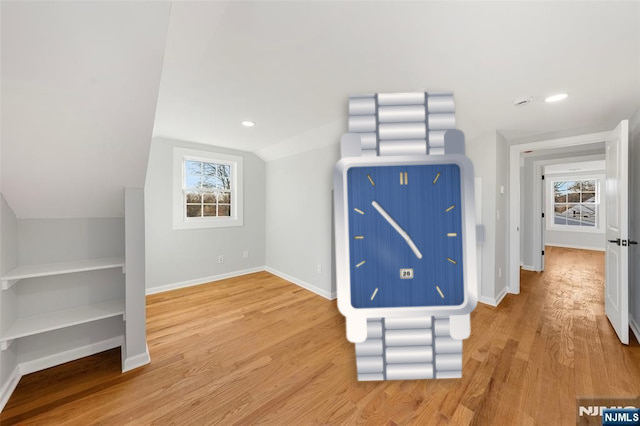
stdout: 4h53
